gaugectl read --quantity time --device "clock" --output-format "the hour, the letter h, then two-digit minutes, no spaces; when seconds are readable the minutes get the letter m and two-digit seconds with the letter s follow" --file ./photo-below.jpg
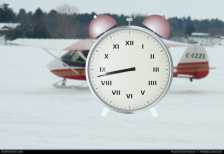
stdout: 8h43
